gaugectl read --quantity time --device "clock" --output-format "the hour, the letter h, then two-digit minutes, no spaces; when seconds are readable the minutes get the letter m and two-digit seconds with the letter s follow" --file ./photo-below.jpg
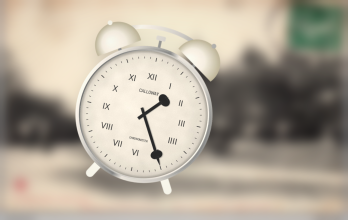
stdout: 1h25
